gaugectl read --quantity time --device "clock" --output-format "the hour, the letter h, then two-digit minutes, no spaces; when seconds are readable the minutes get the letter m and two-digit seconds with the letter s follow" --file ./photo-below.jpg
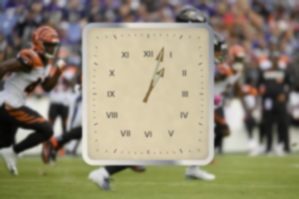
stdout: 1h03
